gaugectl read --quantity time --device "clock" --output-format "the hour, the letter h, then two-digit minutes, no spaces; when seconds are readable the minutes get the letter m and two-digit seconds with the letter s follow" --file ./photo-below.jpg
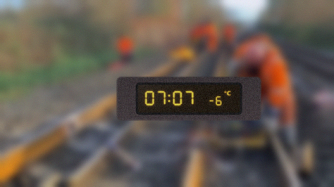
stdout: 7h07
